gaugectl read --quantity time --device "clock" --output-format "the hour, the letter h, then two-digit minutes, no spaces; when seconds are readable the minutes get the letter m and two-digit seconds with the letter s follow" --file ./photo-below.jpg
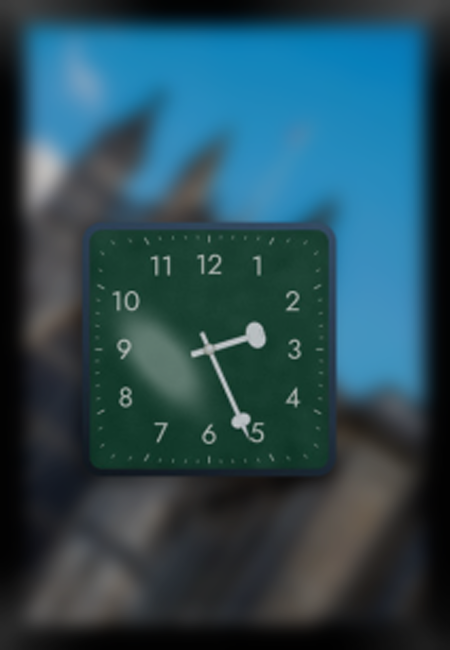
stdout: 2h26
